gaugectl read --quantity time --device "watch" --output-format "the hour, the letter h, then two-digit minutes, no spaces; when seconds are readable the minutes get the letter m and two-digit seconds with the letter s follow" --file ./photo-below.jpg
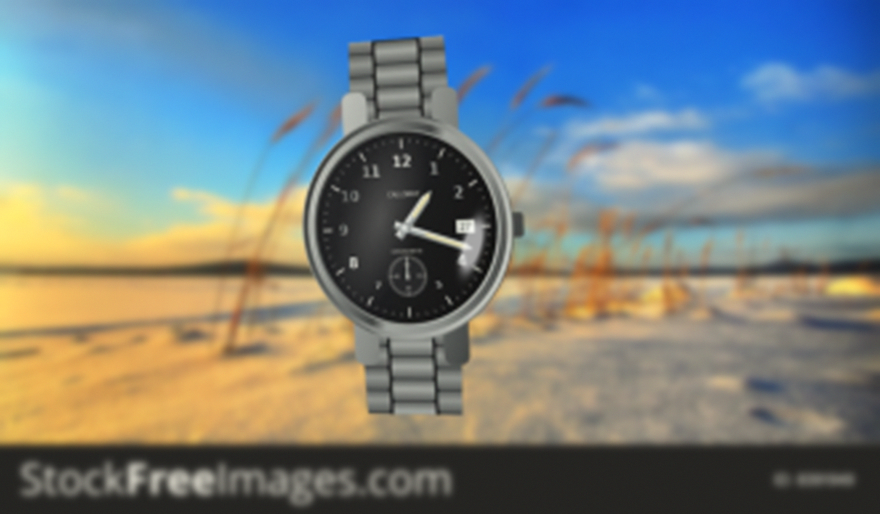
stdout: 1h18
